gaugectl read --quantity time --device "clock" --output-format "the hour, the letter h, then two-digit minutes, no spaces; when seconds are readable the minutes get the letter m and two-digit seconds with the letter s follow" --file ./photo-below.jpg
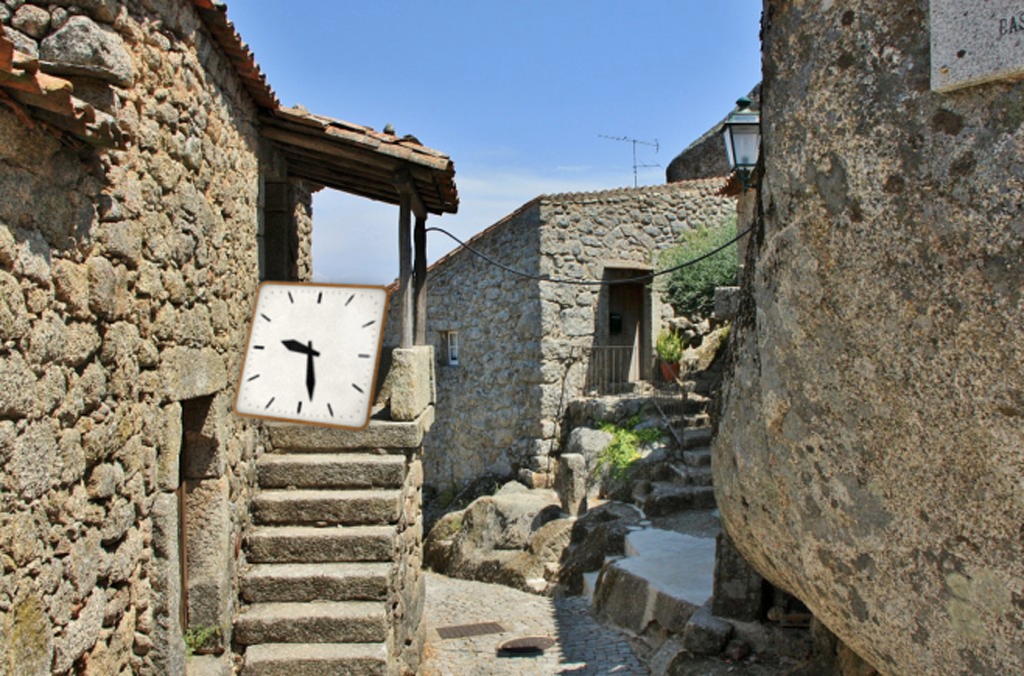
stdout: 9h28
